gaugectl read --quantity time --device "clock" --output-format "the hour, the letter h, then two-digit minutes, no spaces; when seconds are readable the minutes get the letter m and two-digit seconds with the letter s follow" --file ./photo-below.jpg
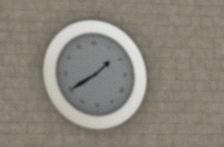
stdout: 1h40
